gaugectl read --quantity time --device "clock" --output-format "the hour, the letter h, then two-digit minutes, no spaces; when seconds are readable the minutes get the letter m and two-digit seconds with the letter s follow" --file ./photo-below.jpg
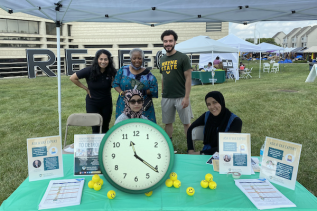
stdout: 11h21
